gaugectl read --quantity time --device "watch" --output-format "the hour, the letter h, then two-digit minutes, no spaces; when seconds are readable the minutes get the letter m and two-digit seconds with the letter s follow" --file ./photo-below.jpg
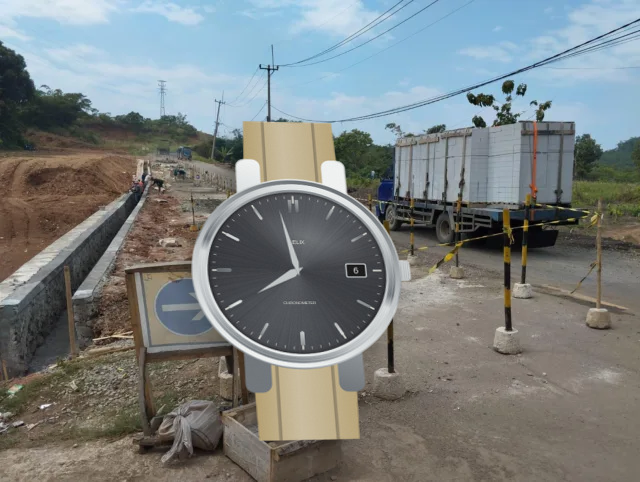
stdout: 7h58
